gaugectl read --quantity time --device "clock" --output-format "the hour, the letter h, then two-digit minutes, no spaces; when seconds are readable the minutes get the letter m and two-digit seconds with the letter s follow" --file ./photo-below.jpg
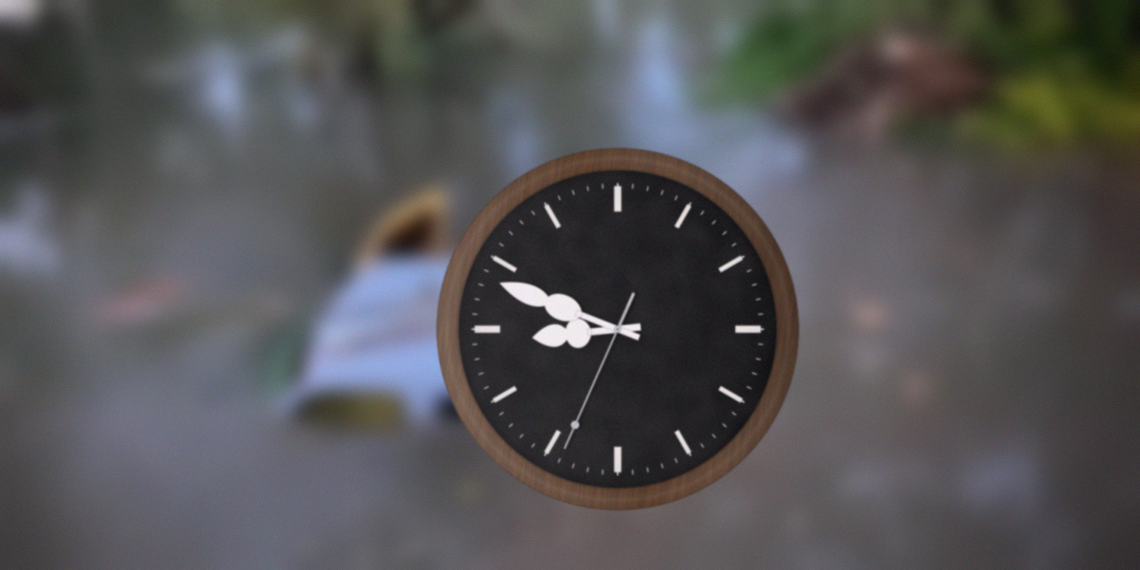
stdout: 8h48m34s
